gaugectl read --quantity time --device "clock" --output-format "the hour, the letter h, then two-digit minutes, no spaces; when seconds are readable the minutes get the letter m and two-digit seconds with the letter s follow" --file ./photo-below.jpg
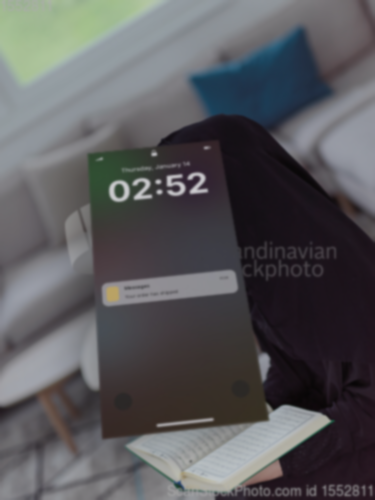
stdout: 2h52
